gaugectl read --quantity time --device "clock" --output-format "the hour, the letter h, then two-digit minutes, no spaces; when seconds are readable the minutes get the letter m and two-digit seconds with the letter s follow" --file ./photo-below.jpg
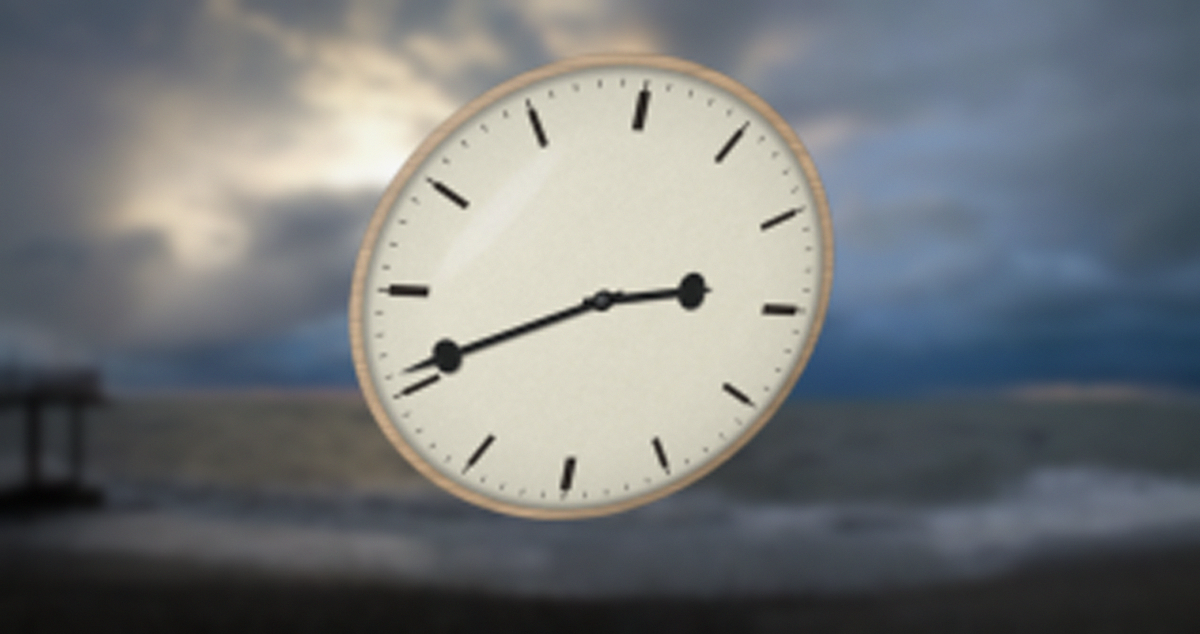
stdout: 2h41
